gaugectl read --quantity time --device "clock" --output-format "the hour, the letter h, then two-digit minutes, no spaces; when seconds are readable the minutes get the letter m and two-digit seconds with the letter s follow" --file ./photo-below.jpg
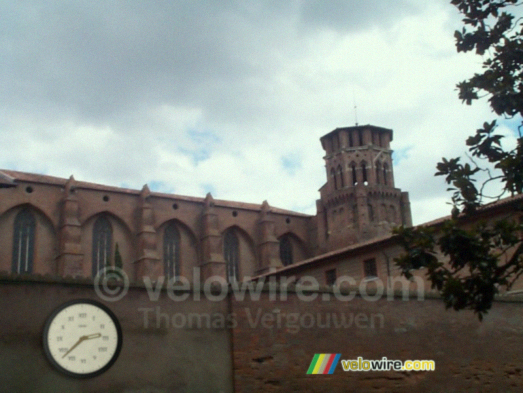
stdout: 2h38
